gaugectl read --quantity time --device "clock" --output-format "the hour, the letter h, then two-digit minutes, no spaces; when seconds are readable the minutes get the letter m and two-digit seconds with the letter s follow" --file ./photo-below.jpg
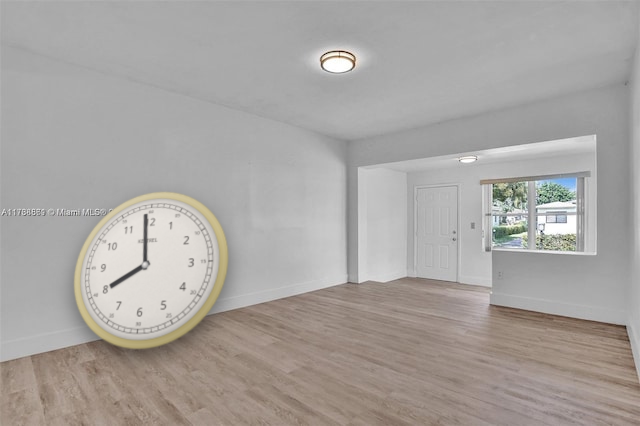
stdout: 7h59
